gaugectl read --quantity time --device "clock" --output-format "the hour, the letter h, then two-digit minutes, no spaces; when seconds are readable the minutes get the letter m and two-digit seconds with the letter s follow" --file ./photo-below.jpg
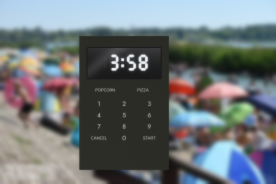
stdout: 3h58
